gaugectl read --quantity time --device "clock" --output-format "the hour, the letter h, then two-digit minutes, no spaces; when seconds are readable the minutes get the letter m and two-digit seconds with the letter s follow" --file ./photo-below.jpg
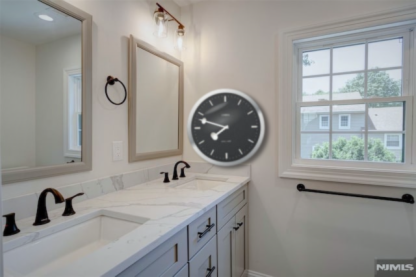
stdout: 7h48
